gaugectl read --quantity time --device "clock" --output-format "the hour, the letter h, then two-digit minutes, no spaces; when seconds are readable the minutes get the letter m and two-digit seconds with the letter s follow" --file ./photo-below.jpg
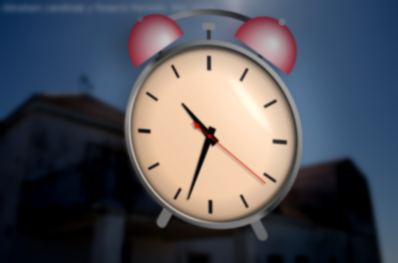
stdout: 10h33m21s
